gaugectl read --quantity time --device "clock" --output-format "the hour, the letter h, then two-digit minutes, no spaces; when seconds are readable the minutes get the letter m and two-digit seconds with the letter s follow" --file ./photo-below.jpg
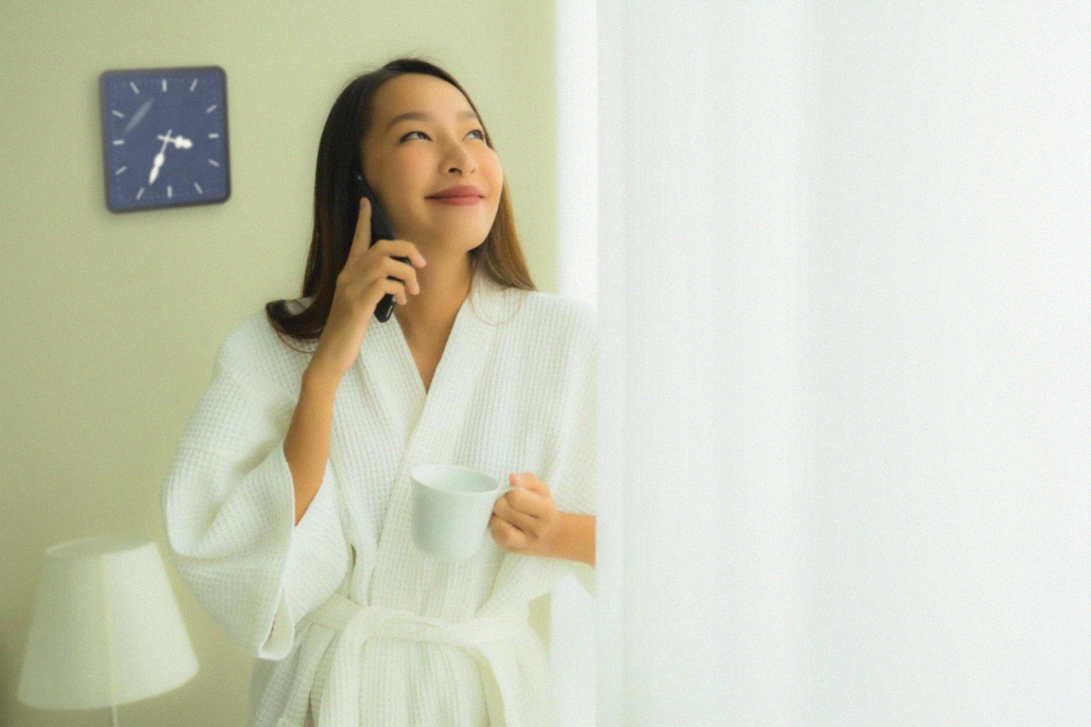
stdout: 3h34
